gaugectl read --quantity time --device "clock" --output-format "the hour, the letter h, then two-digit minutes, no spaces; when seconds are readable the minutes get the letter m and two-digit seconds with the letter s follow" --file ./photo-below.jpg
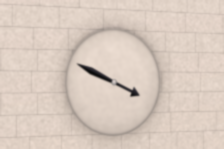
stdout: 3h49
